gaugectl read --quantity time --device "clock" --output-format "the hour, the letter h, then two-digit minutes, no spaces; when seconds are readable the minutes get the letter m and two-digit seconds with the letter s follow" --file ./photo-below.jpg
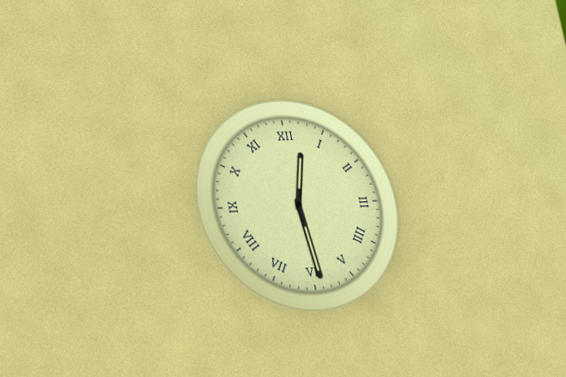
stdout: 12h29
